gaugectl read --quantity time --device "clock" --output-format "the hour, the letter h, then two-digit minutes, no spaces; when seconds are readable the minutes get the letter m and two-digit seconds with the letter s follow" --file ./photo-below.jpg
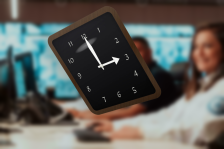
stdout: 3h00
